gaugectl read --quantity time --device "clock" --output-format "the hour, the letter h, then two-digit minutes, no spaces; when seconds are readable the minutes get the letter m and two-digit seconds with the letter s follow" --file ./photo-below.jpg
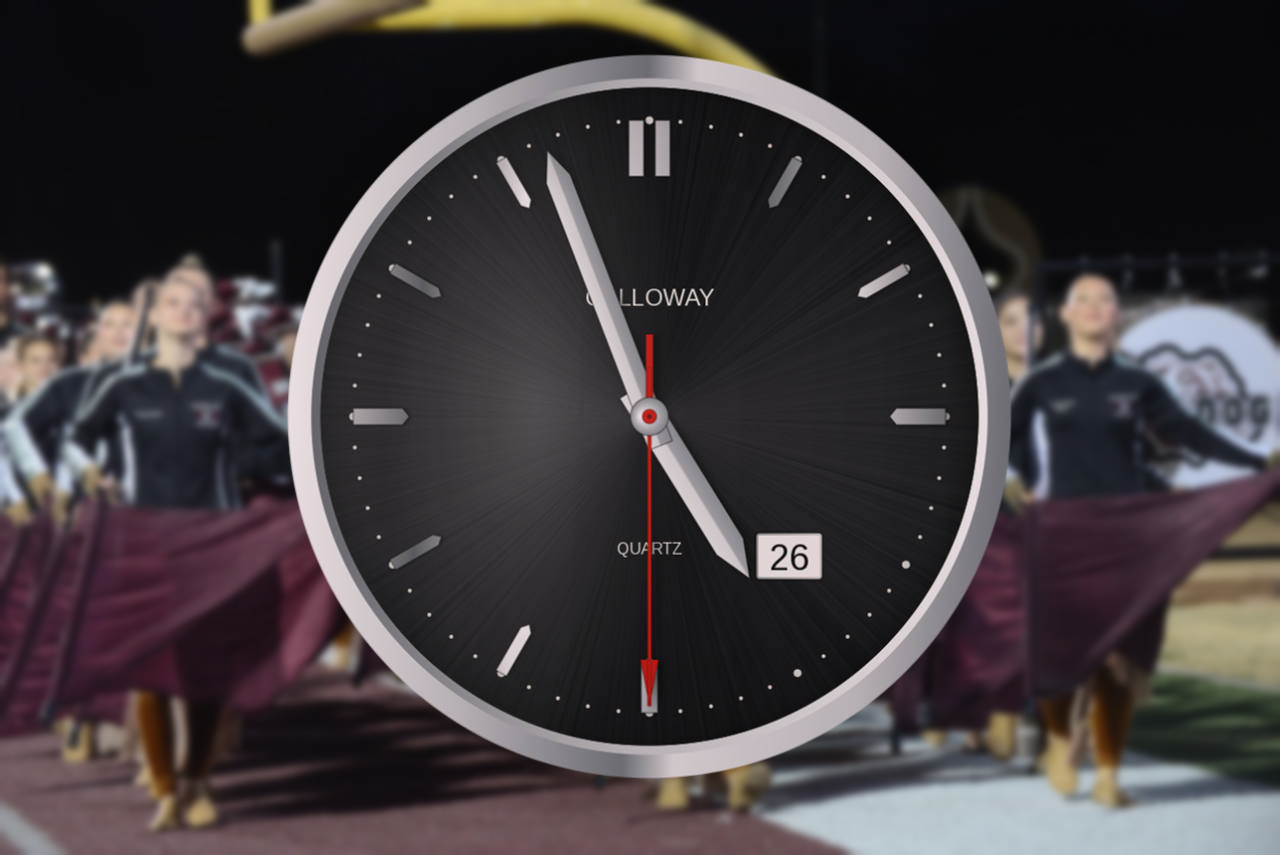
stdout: 4h56m30s
